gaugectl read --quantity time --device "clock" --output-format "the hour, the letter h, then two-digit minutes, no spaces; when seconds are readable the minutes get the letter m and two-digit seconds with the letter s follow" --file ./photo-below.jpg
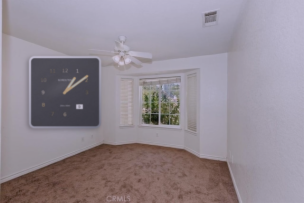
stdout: 1h09
